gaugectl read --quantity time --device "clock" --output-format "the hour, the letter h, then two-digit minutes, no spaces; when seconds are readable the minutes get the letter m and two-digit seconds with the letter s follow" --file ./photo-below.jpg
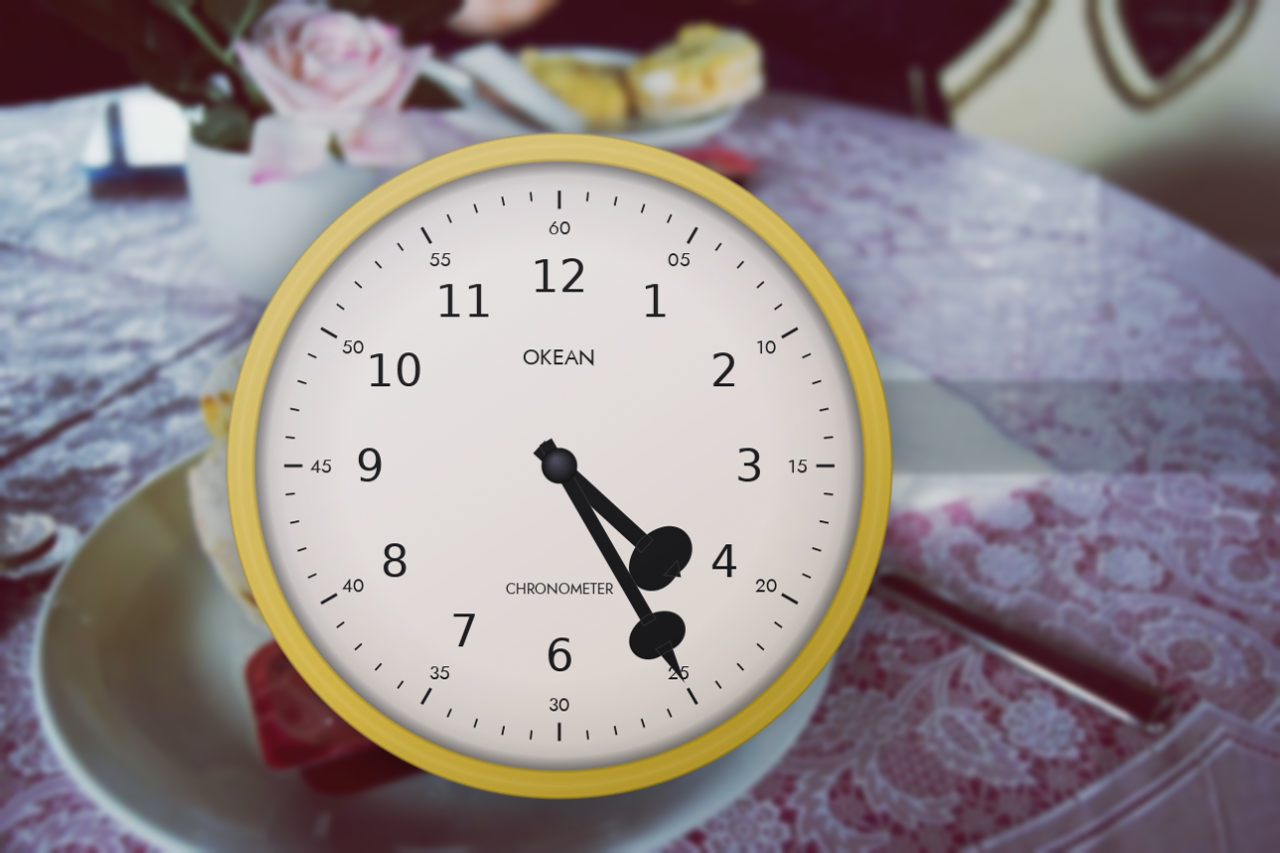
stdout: 4h25
